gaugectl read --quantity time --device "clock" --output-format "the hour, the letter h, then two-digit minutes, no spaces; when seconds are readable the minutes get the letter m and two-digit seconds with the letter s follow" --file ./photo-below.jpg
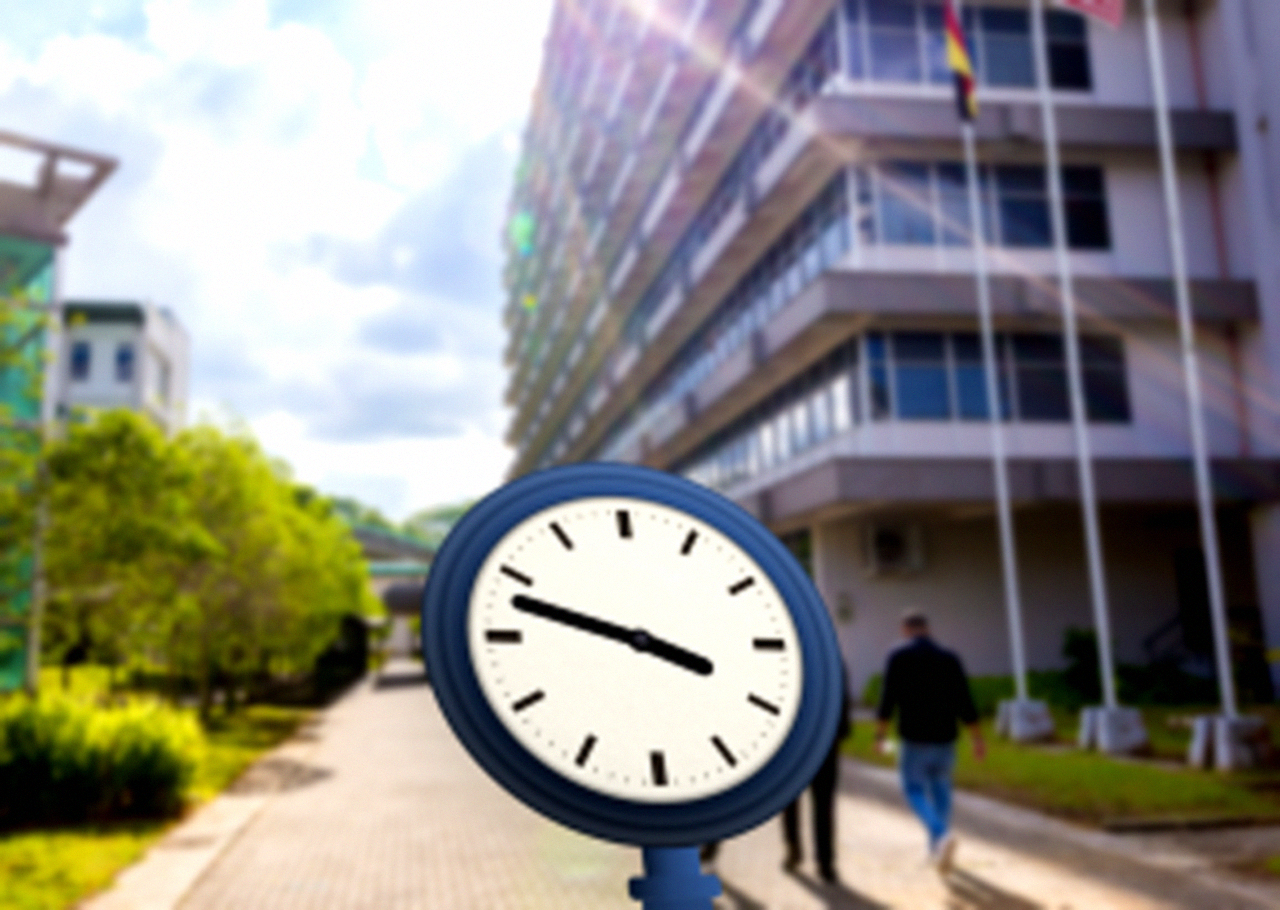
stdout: 3h48
